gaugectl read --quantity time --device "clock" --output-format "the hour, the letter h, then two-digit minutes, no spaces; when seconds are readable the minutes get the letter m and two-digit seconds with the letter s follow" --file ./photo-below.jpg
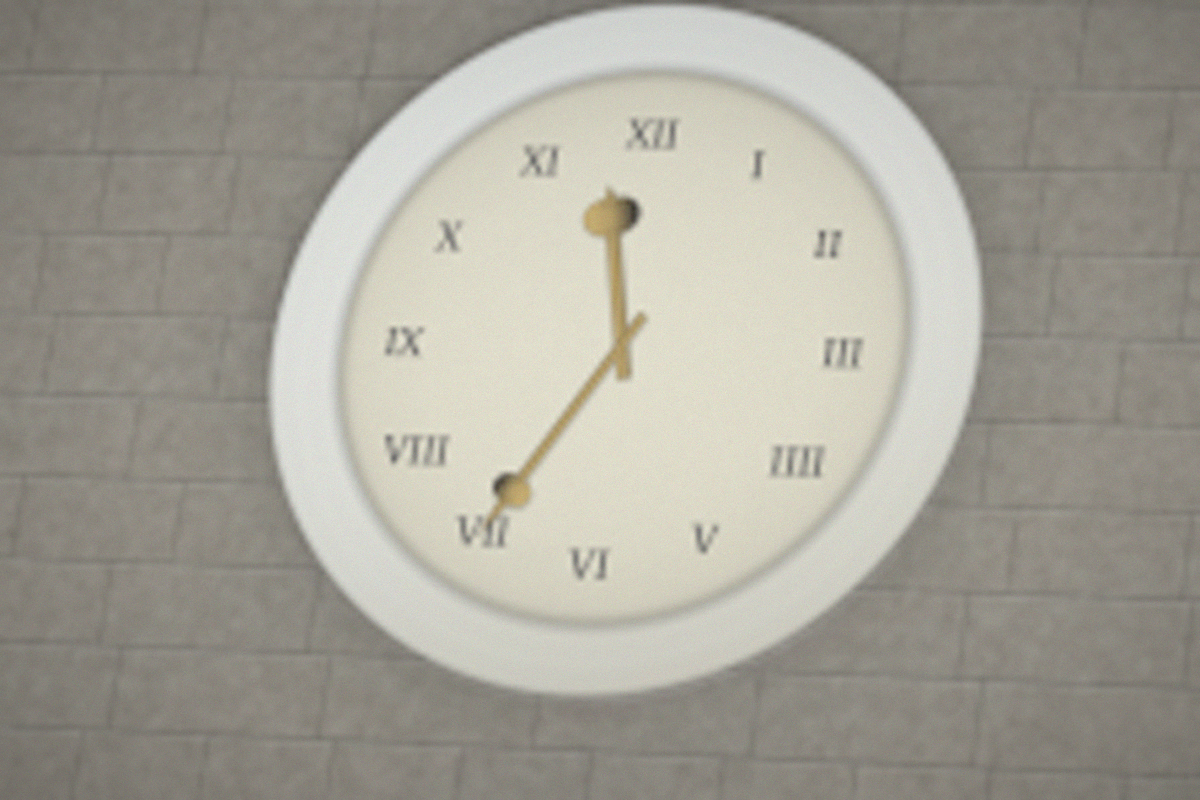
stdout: 11h35
